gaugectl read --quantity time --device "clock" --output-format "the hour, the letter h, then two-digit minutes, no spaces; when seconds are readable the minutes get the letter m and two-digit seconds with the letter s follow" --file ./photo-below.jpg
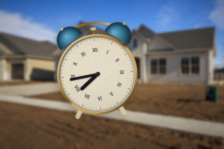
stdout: 7h44
